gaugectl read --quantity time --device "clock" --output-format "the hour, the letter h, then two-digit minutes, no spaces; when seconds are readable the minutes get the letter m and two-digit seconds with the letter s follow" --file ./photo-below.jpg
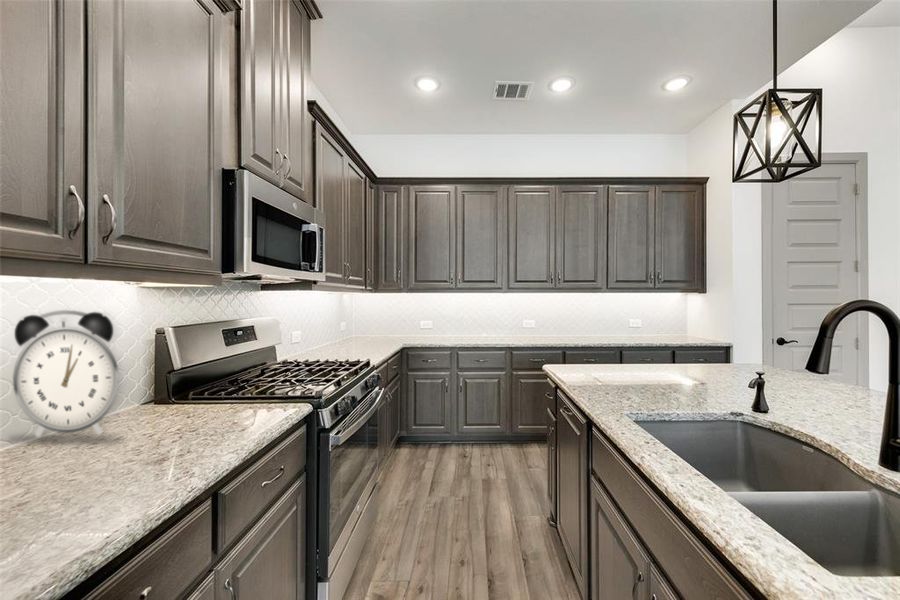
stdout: 1h02
